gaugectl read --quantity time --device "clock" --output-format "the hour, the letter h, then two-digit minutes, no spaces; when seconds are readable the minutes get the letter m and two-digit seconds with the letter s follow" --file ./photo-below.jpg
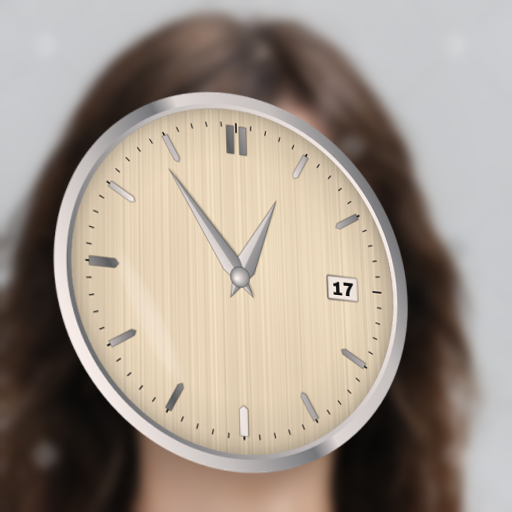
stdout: 12h54
